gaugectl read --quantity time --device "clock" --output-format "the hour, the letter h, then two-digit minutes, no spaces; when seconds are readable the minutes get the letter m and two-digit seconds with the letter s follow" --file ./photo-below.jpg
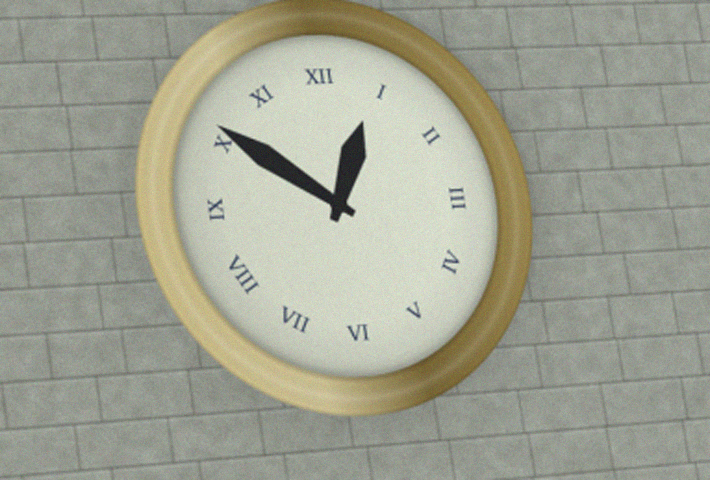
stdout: 12h51
